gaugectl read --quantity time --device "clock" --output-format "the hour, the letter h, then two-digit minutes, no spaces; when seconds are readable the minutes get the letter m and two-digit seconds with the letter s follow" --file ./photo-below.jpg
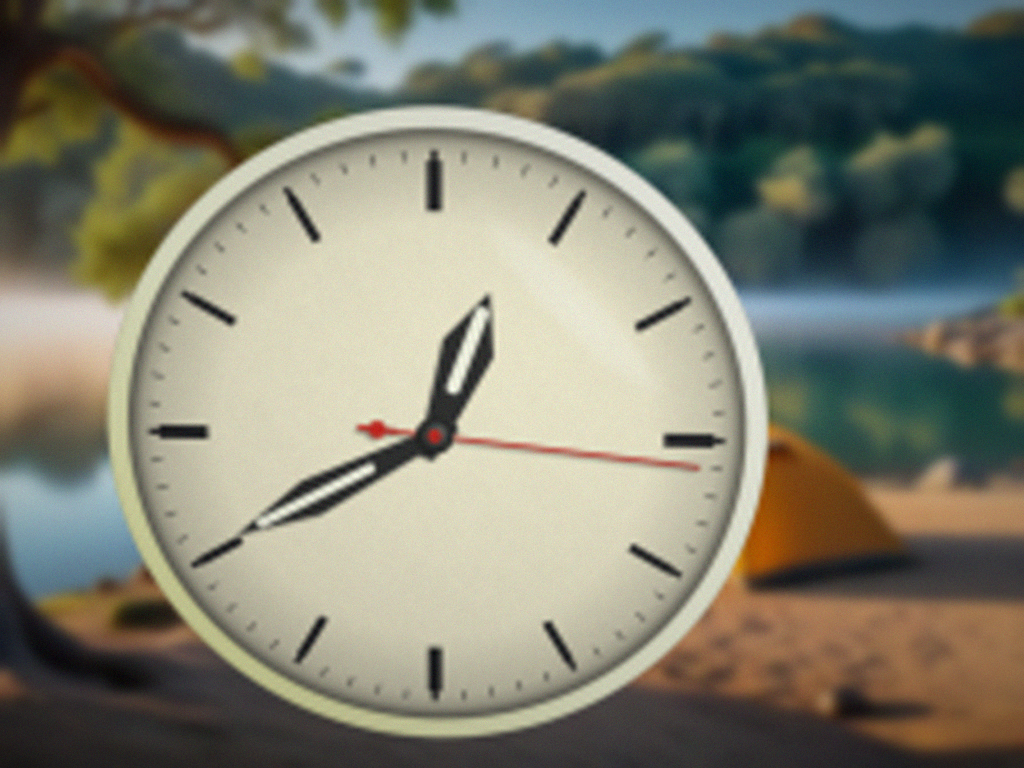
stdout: 12h40m16s
